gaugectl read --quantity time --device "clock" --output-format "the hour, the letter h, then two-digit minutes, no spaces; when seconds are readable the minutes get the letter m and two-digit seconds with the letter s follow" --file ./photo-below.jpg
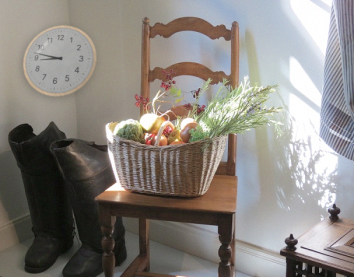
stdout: 8h47
